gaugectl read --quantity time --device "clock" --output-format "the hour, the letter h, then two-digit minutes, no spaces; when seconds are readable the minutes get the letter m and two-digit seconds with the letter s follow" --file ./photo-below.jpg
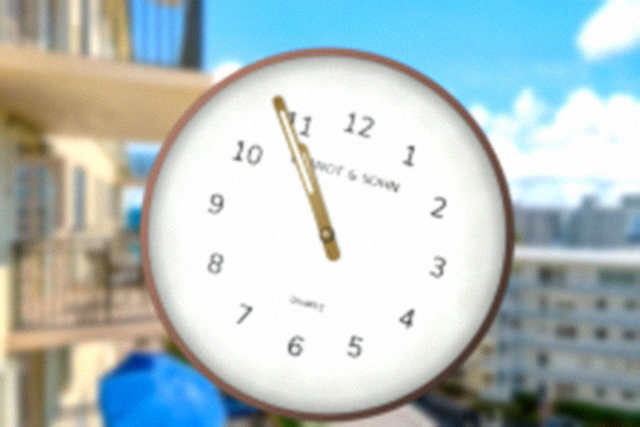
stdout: 10h54
